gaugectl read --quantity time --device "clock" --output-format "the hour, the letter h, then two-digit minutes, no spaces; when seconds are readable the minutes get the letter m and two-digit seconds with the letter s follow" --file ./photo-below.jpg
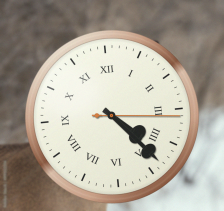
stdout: 4h23m16s
